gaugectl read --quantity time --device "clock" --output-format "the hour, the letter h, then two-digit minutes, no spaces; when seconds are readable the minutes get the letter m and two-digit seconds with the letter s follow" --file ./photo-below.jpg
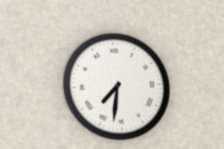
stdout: 7h32
